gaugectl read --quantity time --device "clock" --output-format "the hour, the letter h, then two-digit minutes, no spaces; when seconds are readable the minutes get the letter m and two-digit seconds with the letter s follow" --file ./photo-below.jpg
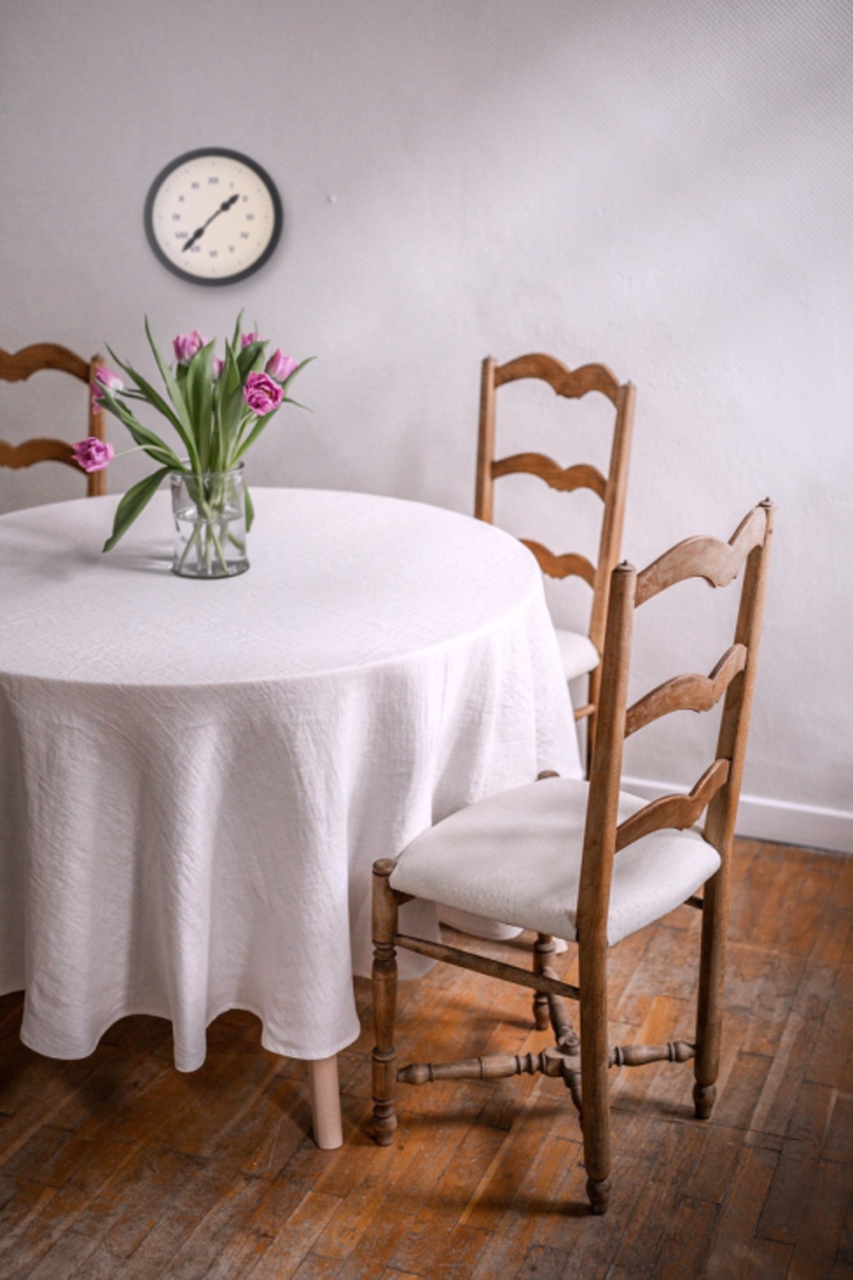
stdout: 1h37
